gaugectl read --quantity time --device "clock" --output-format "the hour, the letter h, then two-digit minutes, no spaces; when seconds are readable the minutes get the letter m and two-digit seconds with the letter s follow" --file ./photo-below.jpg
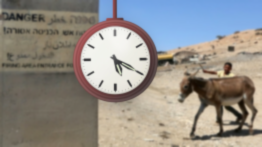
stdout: 5h20
